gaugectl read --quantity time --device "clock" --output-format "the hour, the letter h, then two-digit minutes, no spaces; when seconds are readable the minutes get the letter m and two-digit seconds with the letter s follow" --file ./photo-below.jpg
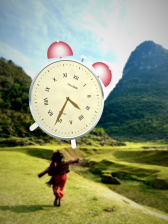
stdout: 3h31
